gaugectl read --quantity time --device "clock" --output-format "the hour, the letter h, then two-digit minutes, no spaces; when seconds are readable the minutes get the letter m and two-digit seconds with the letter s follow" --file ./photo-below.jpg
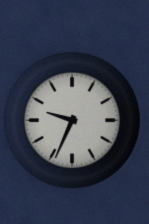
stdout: 9h34
